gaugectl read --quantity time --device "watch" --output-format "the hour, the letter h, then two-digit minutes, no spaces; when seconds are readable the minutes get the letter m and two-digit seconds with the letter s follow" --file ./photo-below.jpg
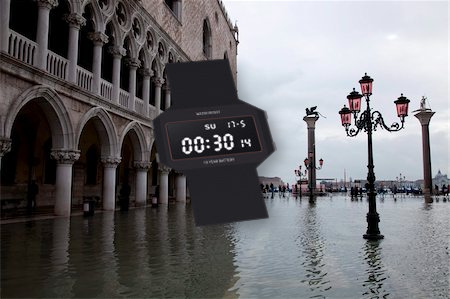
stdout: 0h30m14s
